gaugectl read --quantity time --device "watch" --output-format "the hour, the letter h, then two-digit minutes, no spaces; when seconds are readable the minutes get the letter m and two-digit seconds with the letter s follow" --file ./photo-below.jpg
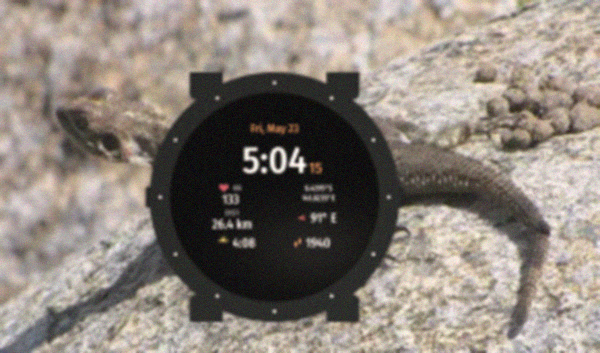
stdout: 5h04
